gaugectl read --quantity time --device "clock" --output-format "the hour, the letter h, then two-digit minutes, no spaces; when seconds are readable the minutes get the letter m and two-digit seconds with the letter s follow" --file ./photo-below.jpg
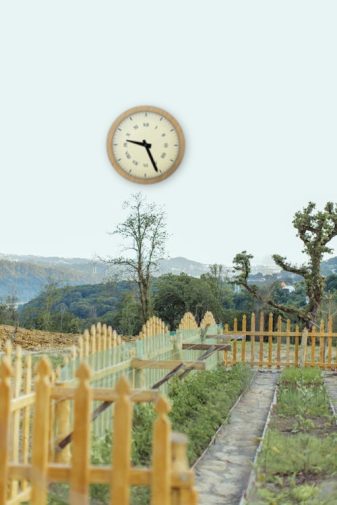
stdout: 9h26
